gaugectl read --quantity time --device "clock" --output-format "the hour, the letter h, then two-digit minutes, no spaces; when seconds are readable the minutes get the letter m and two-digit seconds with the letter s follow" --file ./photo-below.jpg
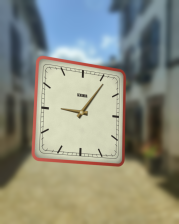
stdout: 9h06
